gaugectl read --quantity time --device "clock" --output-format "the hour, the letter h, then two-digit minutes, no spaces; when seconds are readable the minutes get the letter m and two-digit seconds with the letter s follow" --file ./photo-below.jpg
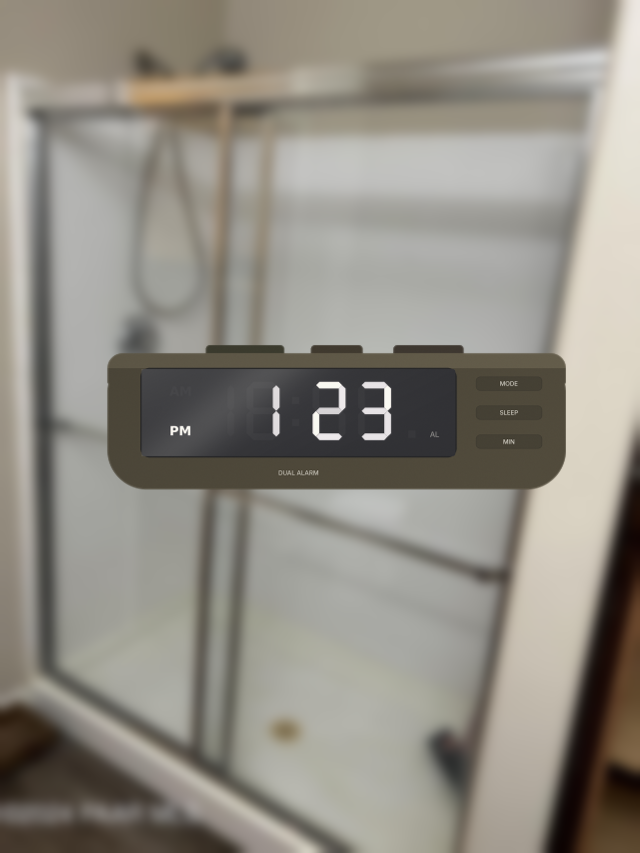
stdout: 1h23
